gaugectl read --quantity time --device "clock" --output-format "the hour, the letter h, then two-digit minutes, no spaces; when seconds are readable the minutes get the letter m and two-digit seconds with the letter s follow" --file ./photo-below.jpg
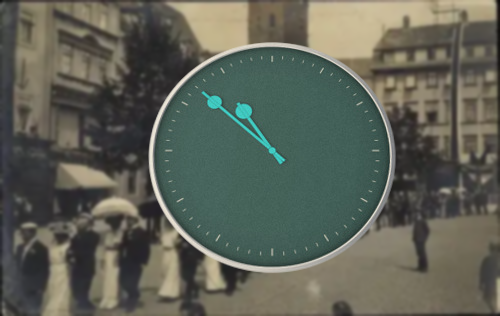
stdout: 10h52
